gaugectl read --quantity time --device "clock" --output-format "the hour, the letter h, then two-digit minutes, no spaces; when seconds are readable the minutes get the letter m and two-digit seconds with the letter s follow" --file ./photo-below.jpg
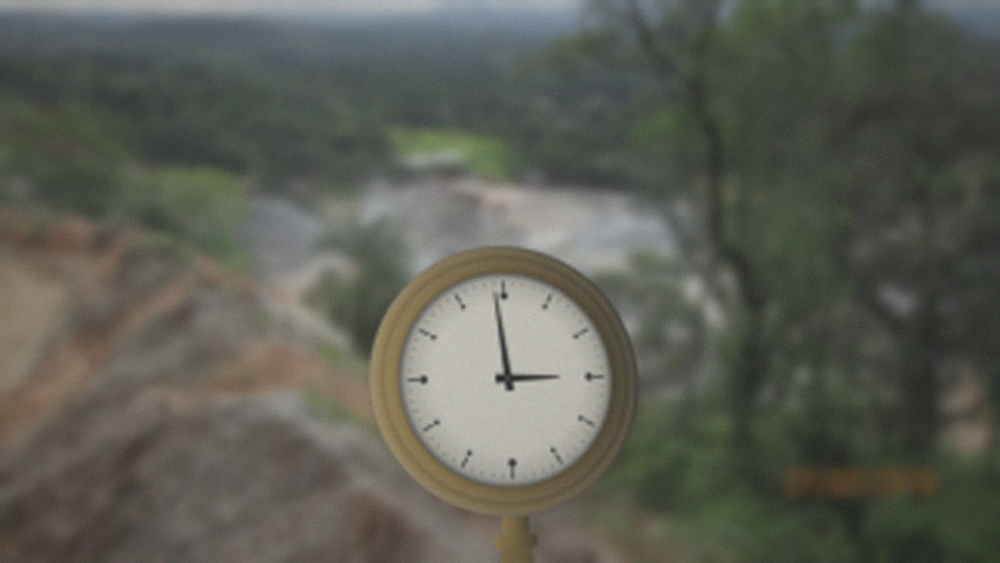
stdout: 2h59
